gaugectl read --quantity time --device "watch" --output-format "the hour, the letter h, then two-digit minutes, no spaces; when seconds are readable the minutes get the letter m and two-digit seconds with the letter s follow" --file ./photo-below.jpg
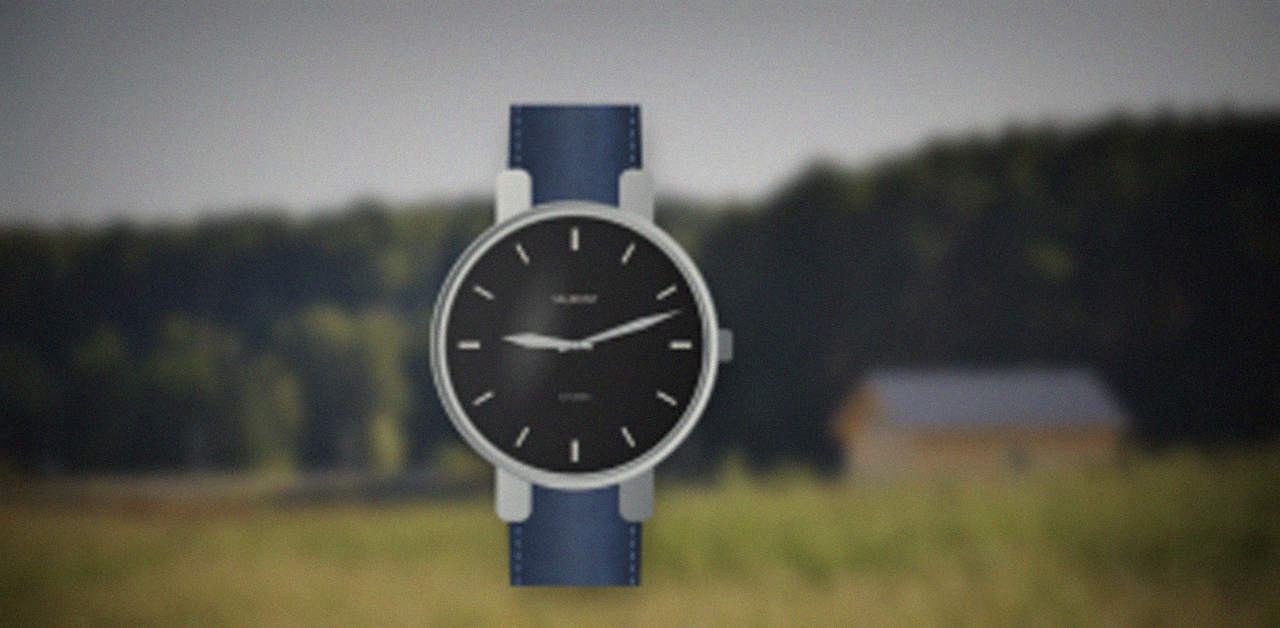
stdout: 9h12
